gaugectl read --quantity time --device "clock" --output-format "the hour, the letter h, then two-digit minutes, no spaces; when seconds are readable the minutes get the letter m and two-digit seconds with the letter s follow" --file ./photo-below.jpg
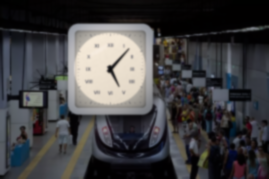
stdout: 5h07
